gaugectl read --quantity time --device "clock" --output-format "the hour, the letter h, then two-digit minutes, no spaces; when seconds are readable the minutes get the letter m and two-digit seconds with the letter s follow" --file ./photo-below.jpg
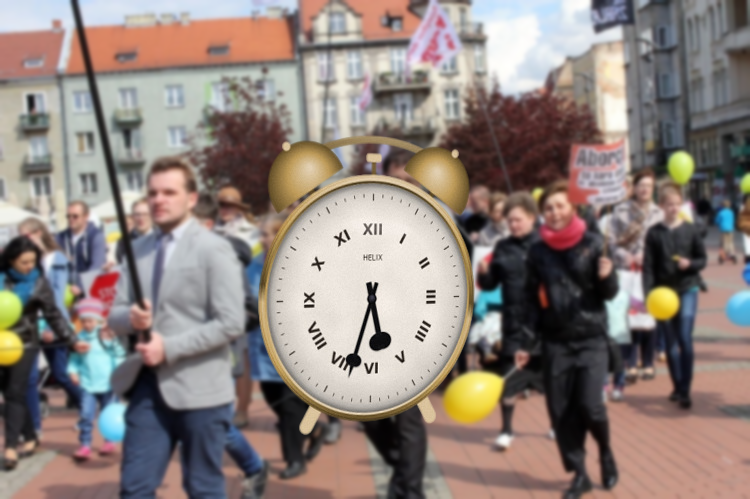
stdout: 5h33
